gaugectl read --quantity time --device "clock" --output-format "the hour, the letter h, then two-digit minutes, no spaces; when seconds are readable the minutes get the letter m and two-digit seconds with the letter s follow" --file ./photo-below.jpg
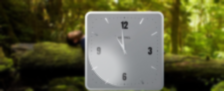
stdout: 10h59
